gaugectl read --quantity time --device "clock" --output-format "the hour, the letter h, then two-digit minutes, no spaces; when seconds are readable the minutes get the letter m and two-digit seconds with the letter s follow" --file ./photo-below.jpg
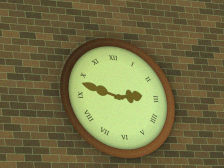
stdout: 2h48
